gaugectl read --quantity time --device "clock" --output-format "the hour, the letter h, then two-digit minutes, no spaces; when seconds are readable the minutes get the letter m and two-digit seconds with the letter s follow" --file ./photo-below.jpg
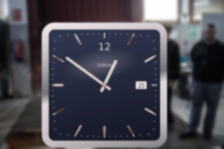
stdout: 12h51
